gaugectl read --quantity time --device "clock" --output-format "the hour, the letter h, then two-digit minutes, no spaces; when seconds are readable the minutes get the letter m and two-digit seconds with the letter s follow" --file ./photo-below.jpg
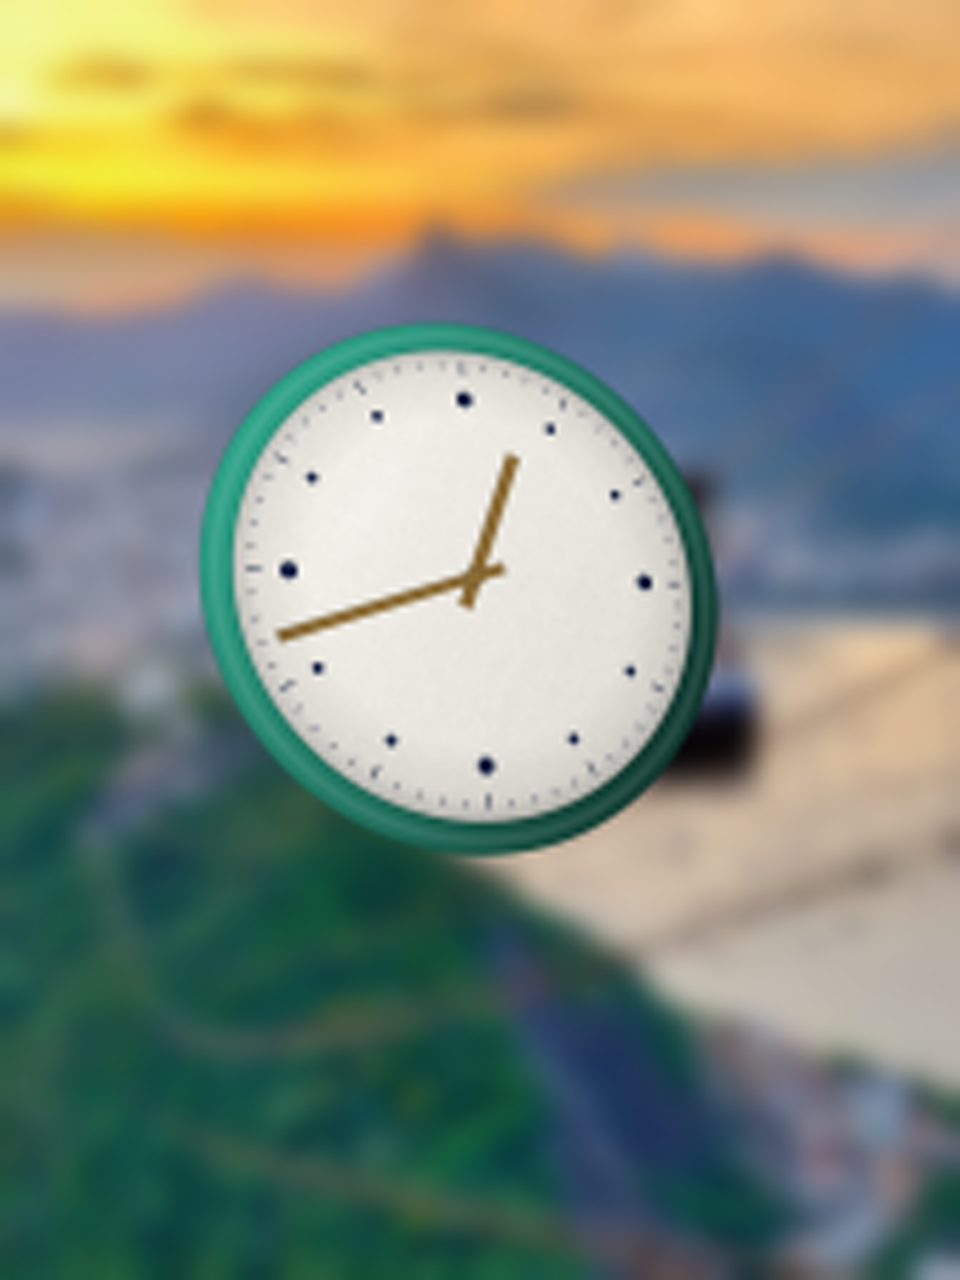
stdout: 12h42
